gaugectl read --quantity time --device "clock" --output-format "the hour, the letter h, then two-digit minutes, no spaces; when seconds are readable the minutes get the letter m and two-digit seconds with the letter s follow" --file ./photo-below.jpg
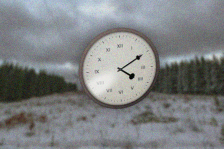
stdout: 4h10
